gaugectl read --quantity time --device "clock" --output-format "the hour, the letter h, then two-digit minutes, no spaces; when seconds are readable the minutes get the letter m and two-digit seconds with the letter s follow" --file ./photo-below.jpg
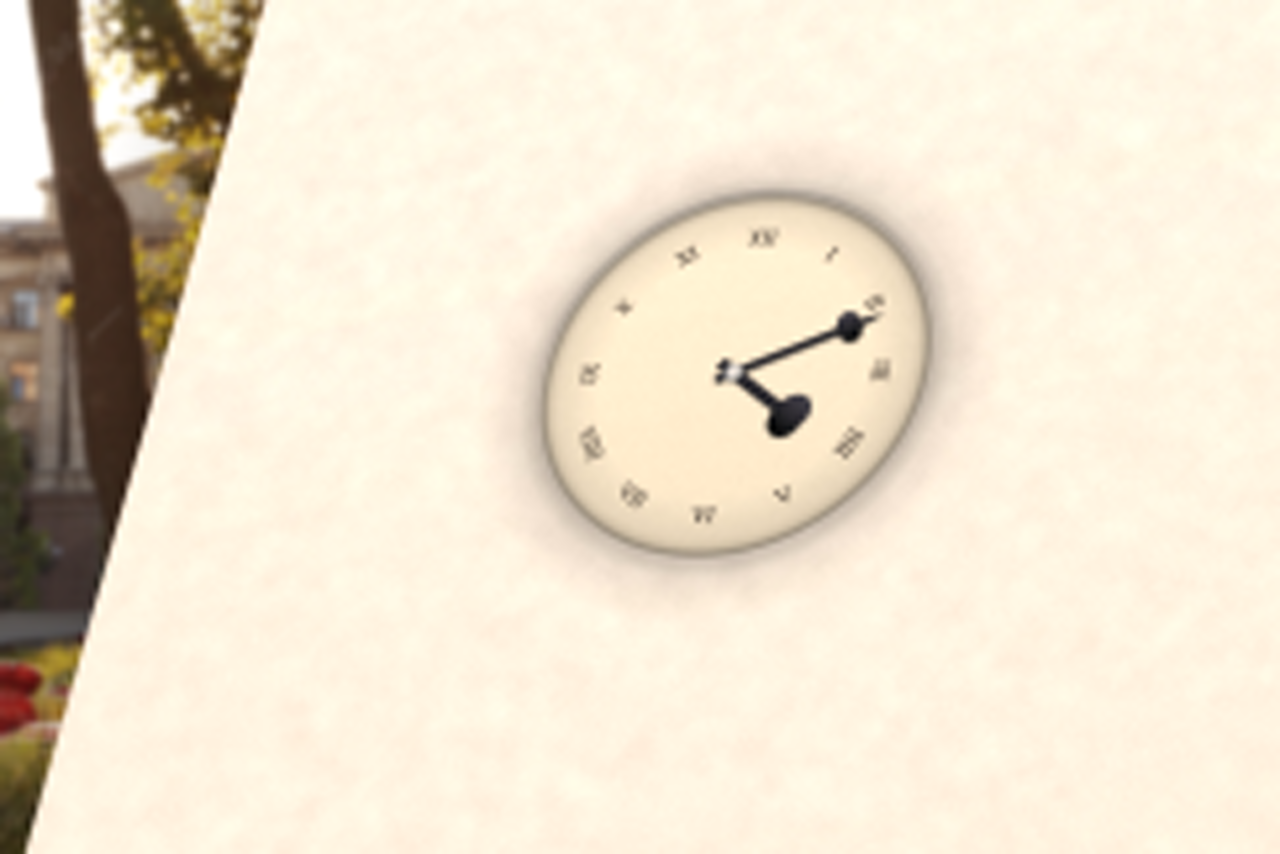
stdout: 4h11
